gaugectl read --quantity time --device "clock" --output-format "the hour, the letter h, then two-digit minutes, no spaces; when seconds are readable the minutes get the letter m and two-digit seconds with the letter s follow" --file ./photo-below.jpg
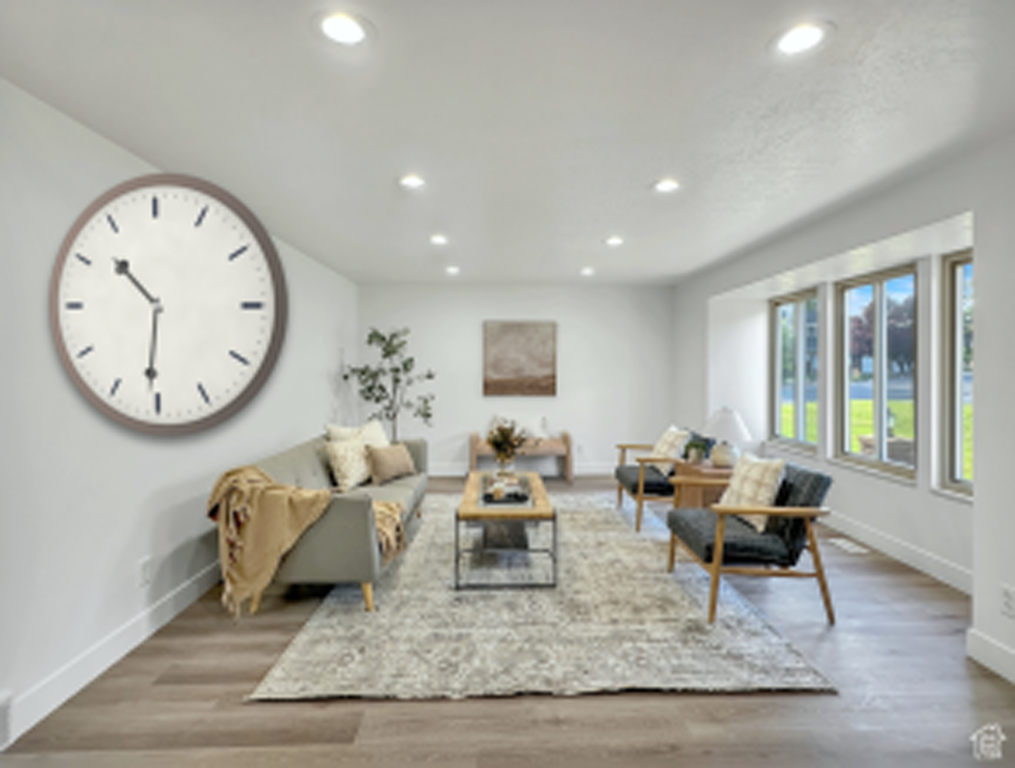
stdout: 10h31
